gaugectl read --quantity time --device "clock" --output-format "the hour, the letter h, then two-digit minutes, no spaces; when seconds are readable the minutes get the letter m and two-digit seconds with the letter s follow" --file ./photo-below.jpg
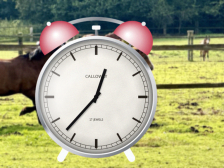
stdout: 12h37
